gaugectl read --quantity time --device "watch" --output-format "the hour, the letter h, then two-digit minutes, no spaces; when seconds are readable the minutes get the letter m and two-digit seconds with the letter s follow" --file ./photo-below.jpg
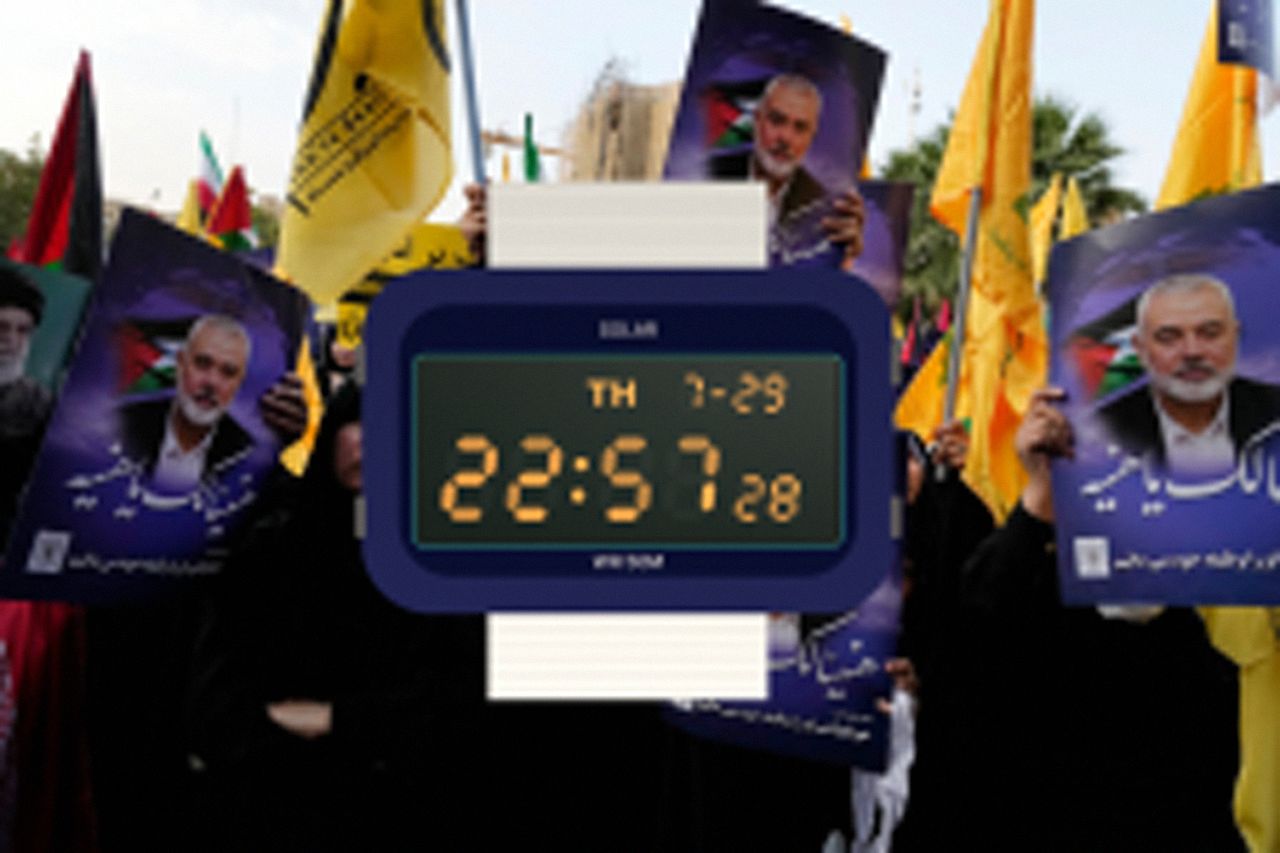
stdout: 22h57m28s
